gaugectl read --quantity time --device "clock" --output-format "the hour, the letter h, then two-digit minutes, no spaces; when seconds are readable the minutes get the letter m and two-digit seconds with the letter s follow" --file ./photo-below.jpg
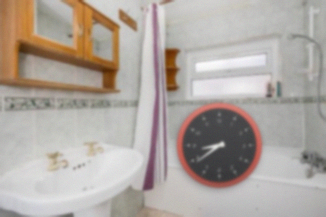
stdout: 8h39
